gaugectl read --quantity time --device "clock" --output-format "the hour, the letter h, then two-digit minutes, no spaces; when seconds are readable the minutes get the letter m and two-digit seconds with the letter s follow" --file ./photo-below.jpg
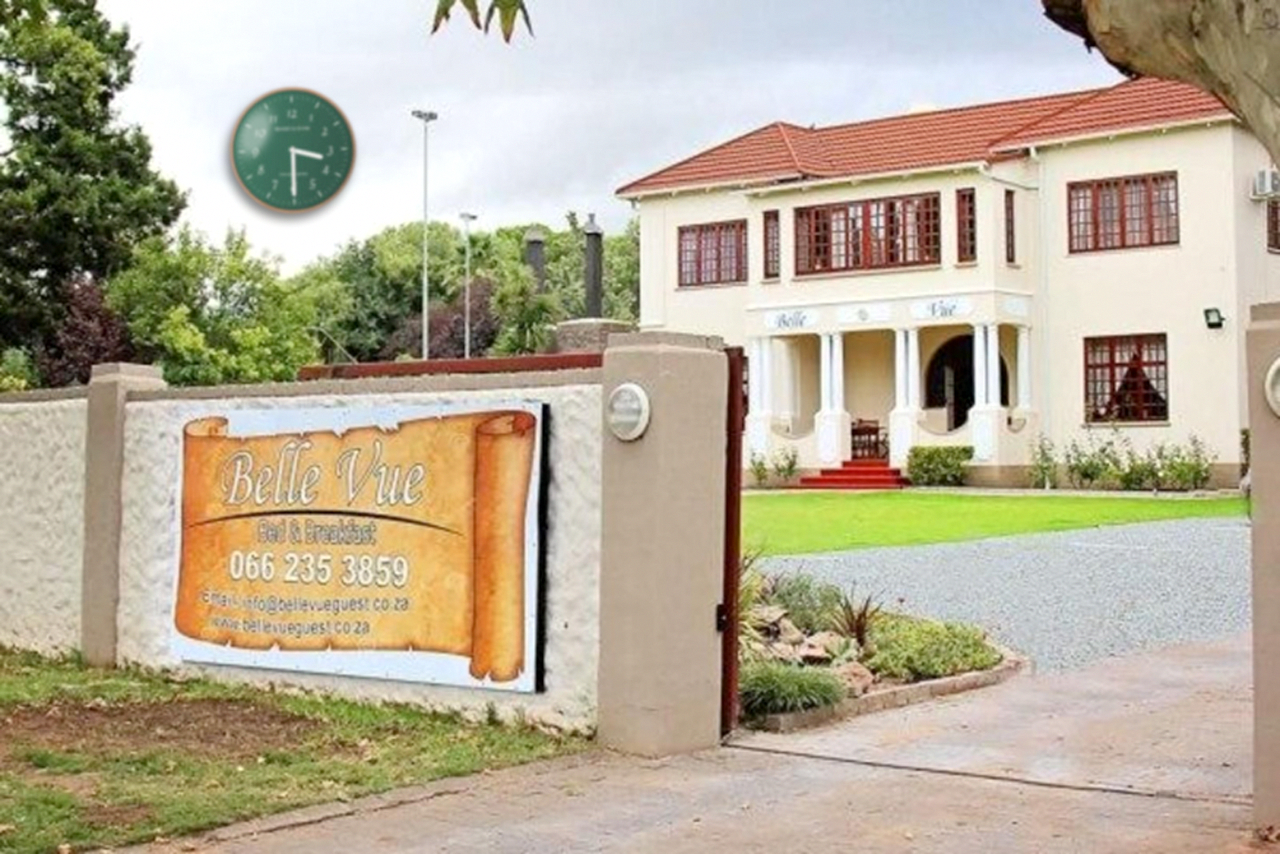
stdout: 3h30
